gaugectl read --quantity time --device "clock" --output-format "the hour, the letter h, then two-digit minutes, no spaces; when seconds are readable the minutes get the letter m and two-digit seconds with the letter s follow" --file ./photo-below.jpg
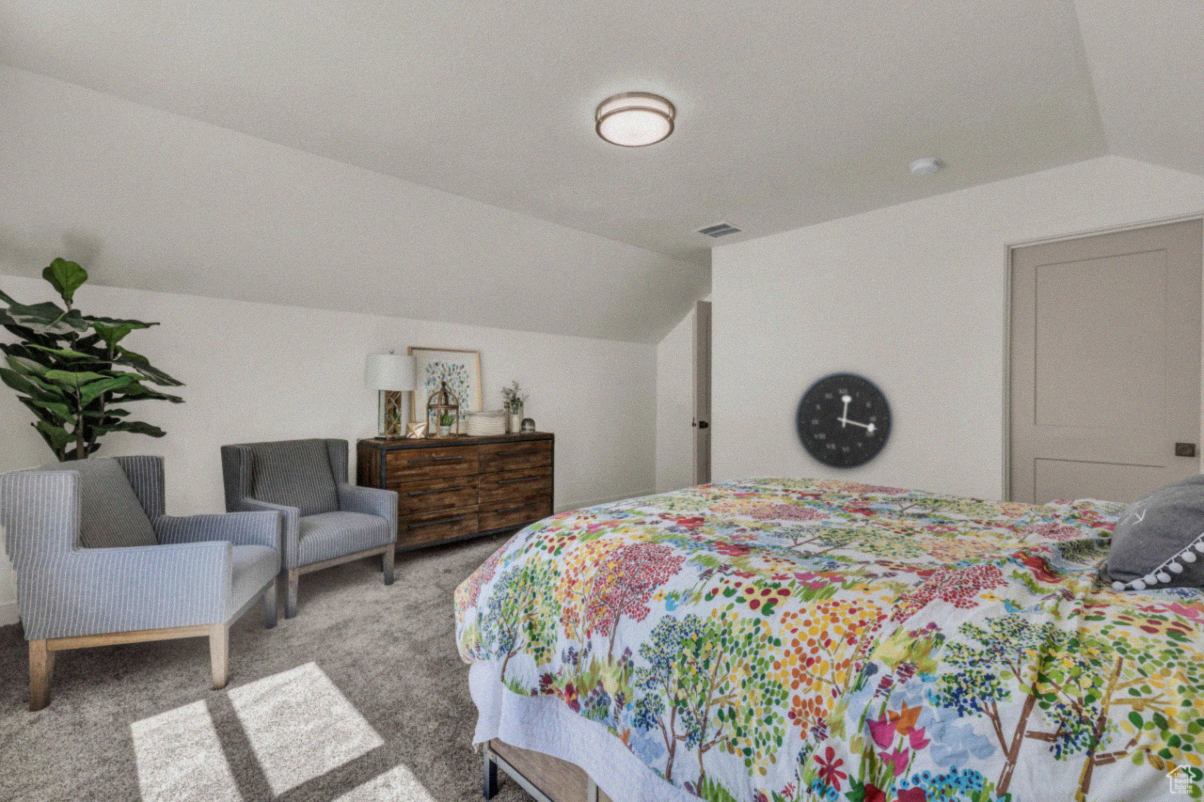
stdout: 12h18
